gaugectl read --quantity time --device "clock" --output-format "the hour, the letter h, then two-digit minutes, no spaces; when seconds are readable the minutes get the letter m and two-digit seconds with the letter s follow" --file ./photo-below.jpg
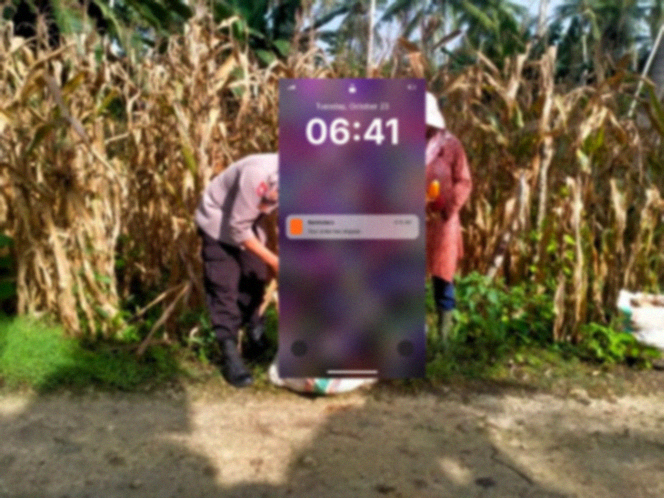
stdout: 6h41
